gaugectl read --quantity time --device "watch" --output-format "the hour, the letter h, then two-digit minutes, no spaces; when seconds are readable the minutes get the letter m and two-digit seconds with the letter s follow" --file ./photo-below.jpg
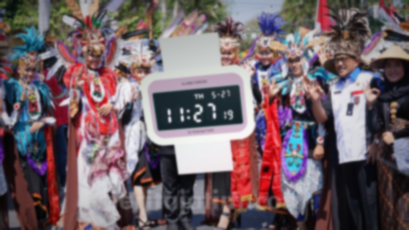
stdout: 11h27
